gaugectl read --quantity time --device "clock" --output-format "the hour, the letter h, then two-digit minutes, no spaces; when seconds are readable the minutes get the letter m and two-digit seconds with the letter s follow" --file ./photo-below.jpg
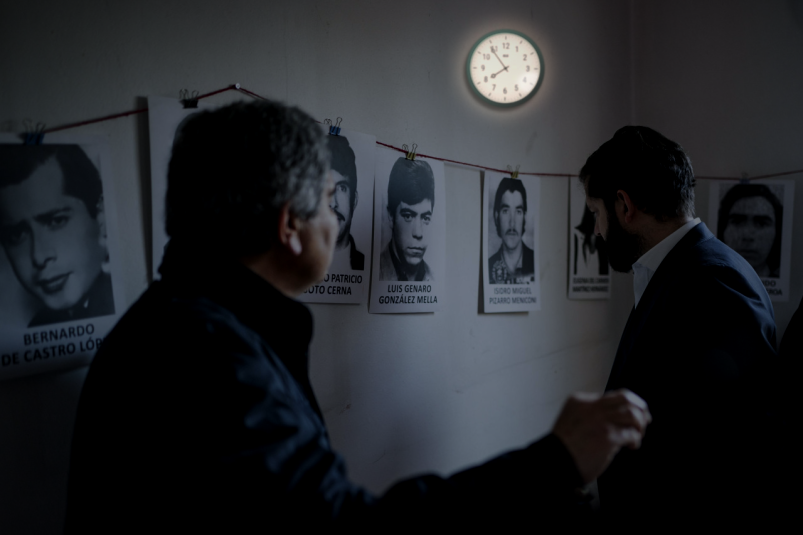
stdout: 7h54
